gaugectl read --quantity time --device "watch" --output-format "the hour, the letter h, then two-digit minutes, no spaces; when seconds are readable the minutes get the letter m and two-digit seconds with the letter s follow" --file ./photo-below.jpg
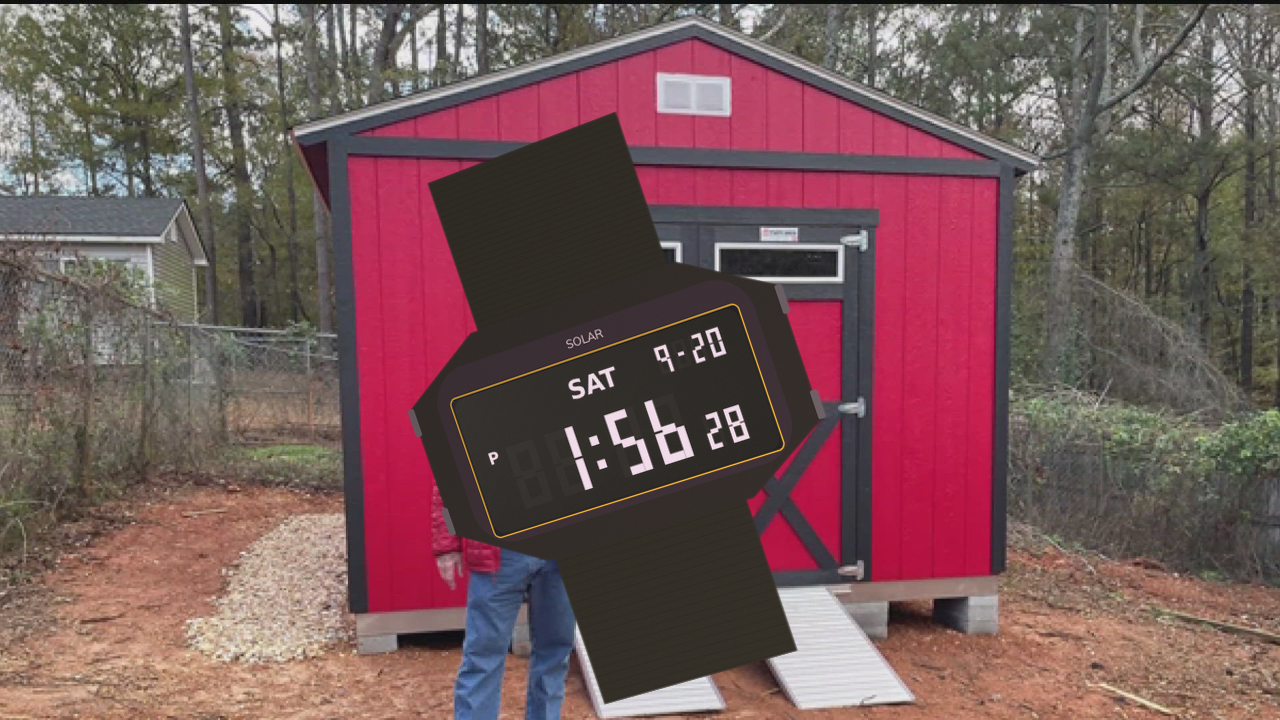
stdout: 1h56m28s
